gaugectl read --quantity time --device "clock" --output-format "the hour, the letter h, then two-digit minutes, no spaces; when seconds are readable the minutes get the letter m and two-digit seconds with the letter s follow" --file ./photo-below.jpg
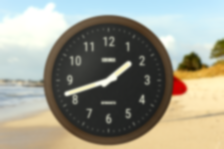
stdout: 1h42
